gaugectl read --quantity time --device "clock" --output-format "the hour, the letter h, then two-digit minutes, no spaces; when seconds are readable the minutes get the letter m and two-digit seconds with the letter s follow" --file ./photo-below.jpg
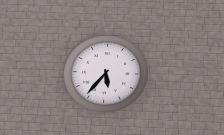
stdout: 5h36
